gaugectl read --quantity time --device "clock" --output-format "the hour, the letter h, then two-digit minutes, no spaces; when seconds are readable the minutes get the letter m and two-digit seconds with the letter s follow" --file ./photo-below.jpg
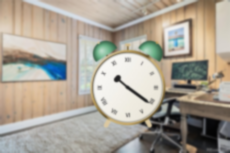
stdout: 10h21
